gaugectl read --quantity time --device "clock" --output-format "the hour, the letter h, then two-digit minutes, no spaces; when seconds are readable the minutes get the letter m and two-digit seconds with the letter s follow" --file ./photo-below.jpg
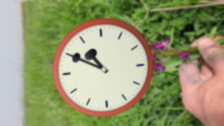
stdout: 10h50
